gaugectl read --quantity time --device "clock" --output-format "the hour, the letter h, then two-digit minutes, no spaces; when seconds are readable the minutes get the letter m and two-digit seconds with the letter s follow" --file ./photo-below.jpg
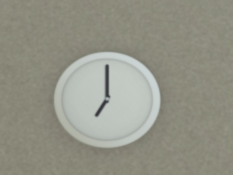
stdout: 7h00
